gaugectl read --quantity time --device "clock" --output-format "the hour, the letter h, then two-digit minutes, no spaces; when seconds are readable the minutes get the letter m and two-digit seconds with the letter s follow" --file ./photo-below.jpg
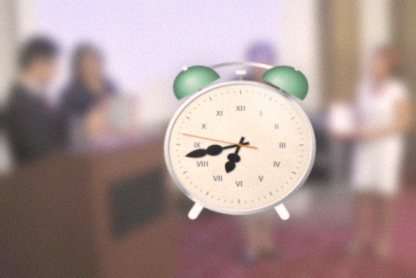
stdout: 6h42m47s
